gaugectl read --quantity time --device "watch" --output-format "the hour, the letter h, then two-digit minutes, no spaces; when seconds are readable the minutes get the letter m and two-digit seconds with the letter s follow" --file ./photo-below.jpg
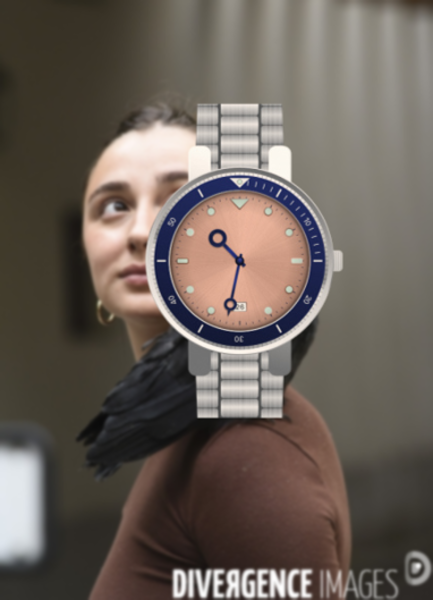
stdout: 10h32
